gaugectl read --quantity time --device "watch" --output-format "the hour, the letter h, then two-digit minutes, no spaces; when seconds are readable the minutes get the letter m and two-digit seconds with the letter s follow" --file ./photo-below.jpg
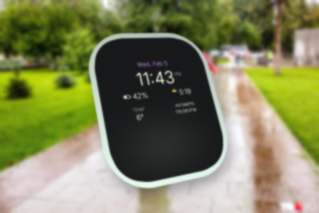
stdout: 11h43
